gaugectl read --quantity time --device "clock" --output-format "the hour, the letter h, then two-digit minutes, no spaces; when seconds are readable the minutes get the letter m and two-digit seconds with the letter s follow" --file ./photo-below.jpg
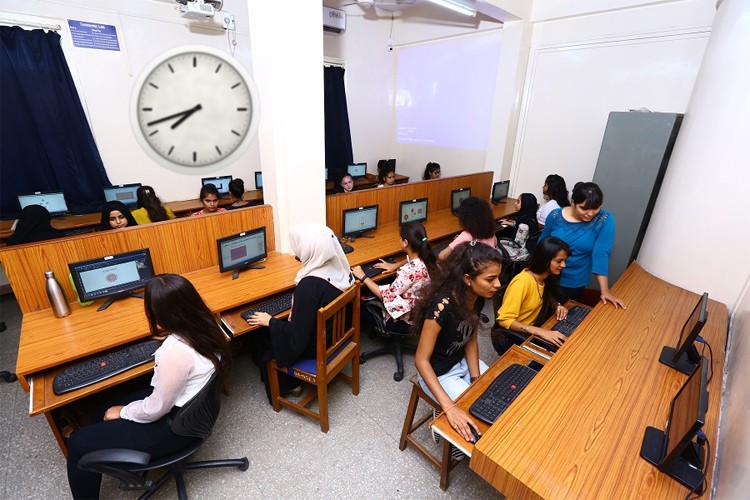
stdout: 7h42
